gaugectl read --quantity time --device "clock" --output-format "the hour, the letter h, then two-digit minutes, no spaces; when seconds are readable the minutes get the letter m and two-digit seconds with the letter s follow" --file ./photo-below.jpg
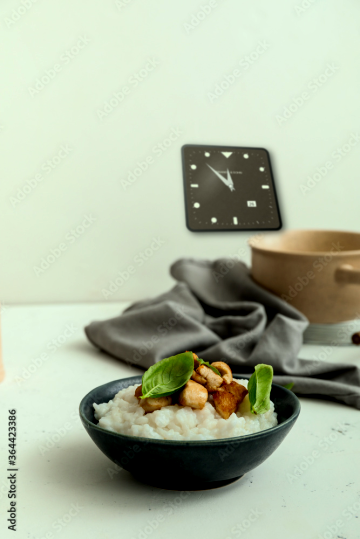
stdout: 11h53
